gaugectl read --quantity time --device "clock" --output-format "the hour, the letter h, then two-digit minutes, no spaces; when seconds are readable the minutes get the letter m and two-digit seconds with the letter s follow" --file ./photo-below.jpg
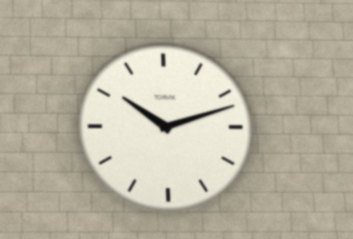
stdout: 10h12
